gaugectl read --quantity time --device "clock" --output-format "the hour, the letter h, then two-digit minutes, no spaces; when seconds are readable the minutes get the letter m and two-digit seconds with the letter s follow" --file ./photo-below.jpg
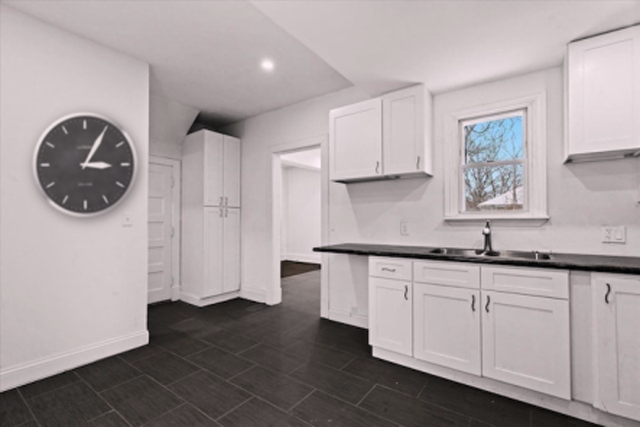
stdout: 3h05
